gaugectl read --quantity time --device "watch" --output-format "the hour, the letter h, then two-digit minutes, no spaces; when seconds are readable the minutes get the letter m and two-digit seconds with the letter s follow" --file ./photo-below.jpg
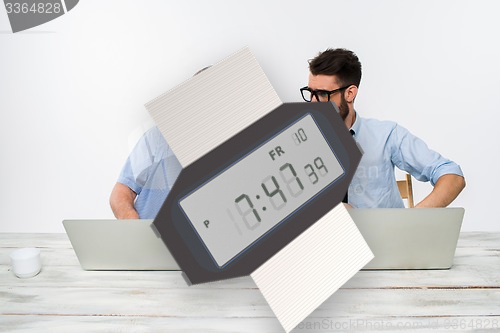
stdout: 7h47m39s
